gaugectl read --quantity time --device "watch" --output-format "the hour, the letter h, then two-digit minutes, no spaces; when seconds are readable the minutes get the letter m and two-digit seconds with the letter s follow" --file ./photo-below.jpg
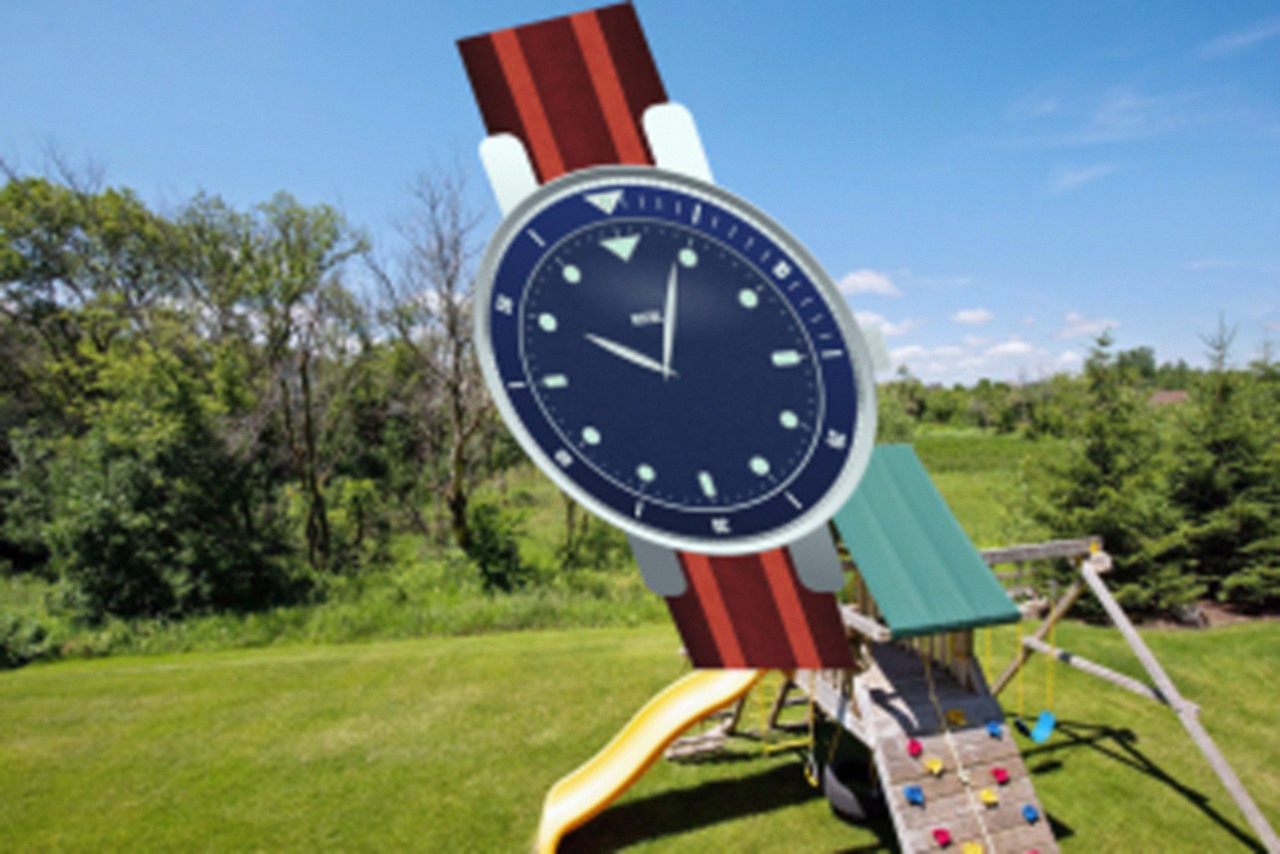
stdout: 10h04
